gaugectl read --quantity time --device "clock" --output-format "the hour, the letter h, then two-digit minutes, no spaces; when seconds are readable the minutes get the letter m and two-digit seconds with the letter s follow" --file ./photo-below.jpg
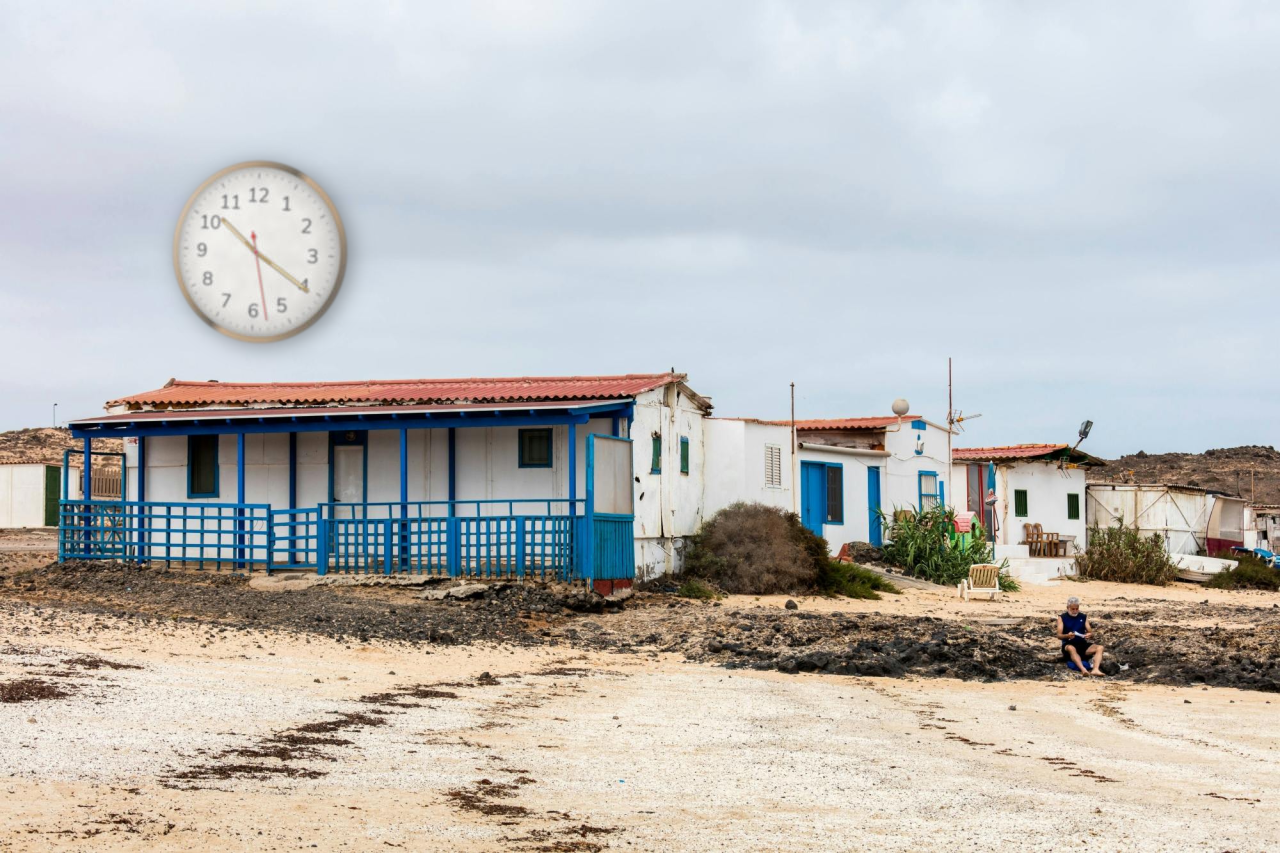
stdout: 10h20m28s
